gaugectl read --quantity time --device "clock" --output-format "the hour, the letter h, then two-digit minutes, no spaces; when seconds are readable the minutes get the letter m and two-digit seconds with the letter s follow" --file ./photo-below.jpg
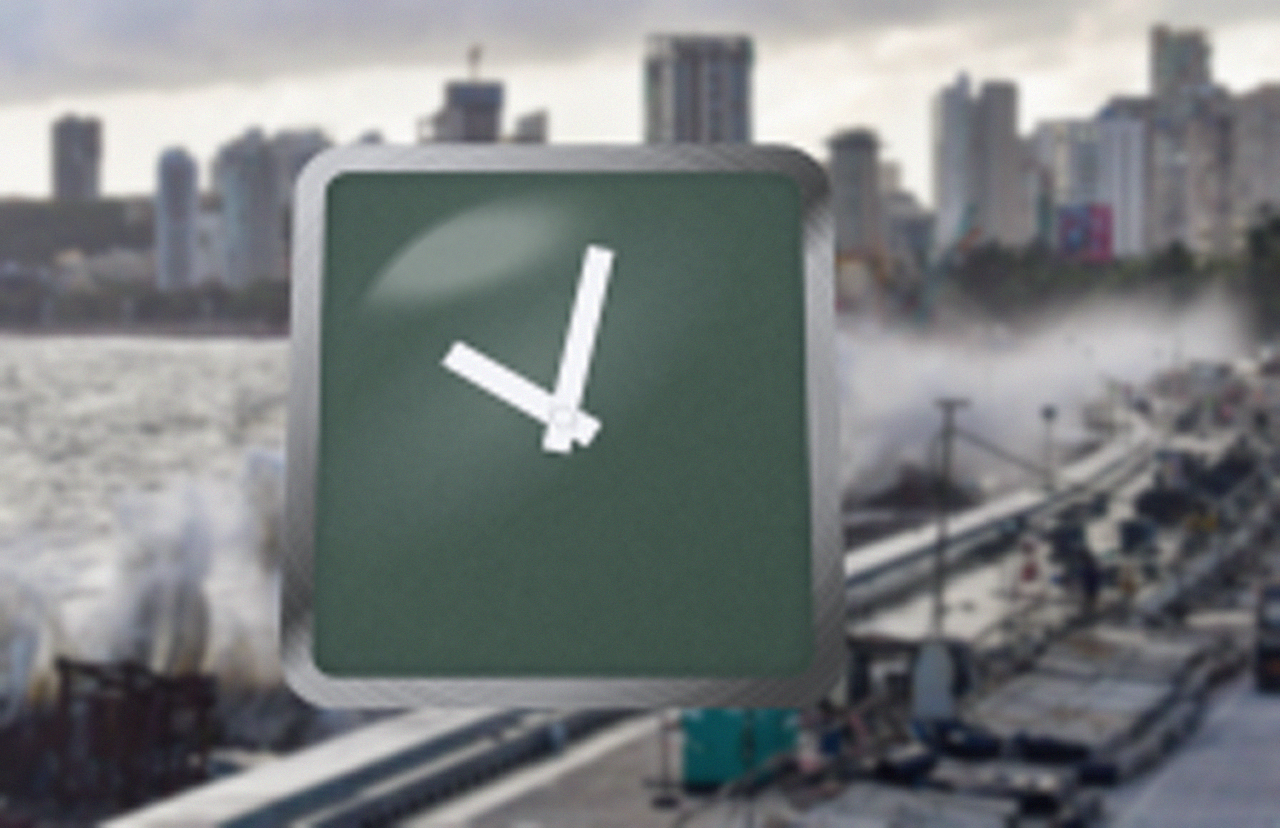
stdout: 10h02
